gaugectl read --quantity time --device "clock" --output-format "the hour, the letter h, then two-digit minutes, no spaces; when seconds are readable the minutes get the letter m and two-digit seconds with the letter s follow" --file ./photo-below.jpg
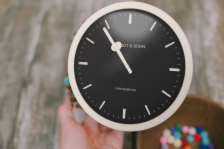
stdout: 10h54
